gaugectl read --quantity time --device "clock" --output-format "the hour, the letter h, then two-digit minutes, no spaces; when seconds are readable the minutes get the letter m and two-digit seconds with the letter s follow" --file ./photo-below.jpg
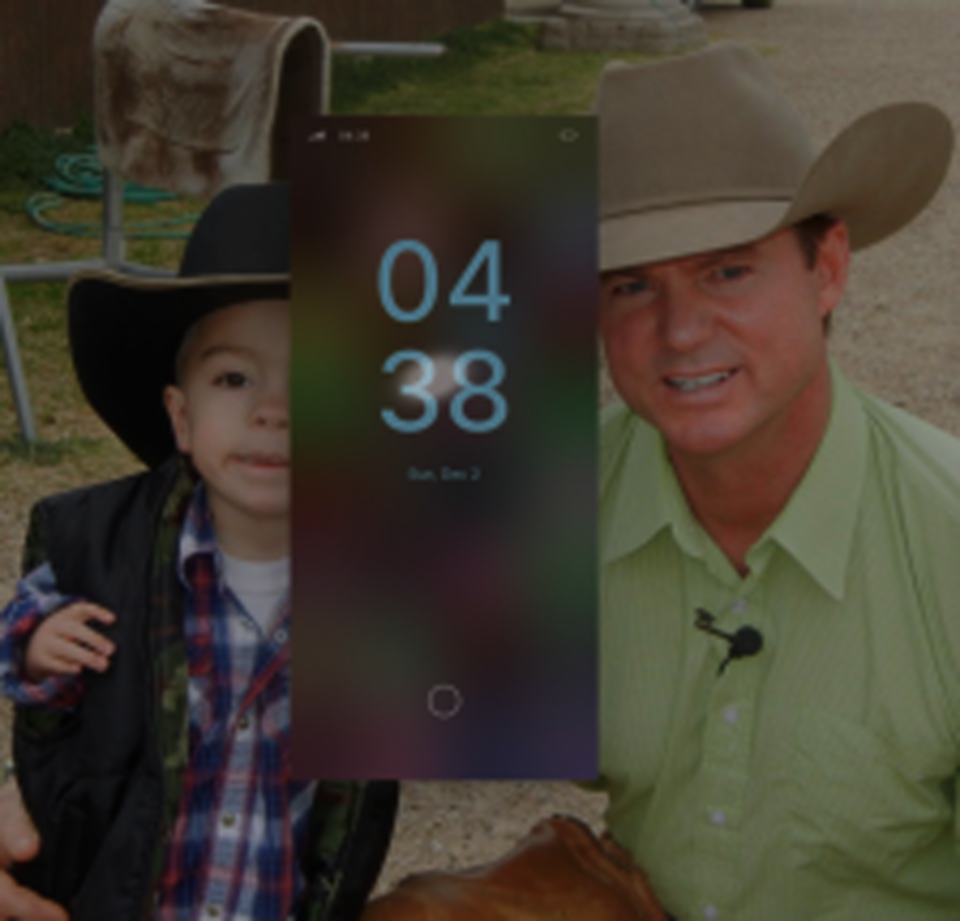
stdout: 4h38
